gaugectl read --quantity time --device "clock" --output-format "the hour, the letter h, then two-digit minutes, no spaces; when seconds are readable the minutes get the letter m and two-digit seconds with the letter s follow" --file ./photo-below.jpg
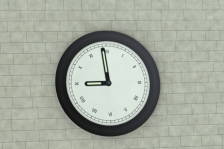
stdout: 8h59
